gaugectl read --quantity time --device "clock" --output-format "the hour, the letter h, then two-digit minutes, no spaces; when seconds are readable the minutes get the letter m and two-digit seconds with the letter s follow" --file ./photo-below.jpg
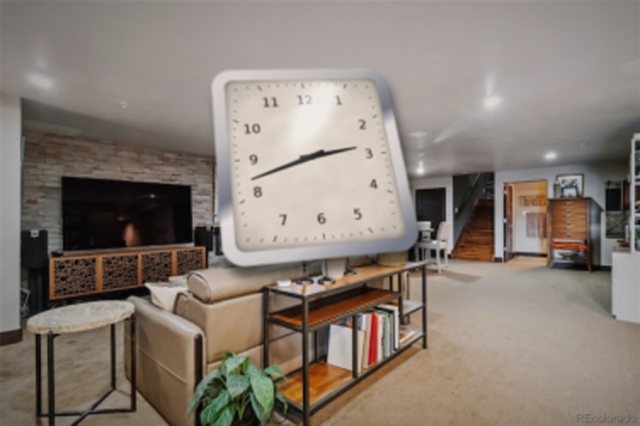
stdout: 2h42
